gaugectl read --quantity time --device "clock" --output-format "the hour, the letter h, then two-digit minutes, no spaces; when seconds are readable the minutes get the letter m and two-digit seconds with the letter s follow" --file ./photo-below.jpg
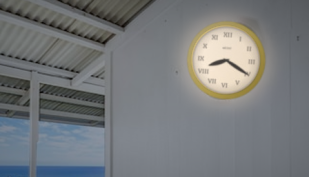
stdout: 8h20
